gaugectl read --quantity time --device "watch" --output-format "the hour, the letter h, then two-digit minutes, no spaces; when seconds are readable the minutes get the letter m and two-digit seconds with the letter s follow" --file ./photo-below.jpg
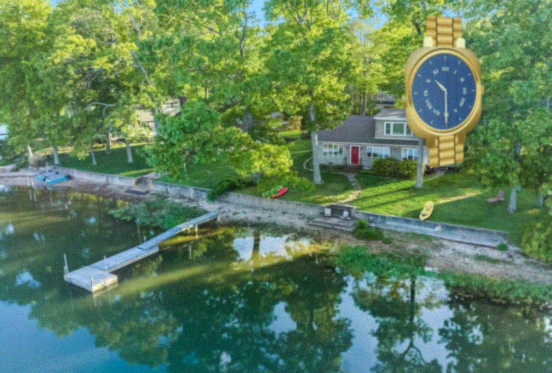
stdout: 10h30
